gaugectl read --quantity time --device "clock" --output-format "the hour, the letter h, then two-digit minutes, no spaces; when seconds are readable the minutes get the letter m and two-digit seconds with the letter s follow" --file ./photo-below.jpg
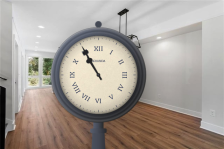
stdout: 10h55
